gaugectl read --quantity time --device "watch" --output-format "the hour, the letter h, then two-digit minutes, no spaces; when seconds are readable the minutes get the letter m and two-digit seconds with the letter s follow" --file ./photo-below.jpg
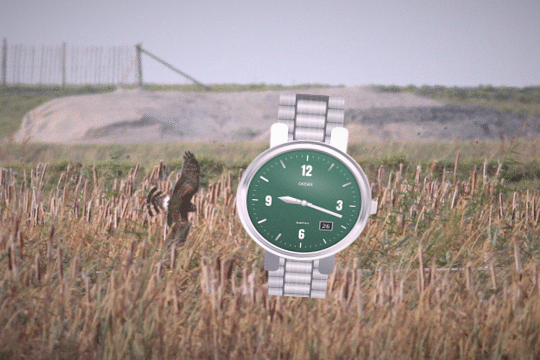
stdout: 9h18
